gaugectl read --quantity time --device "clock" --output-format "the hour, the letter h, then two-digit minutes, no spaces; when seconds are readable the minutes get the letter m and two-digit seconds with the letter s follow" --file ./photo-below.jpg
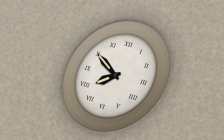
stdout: 7h50
